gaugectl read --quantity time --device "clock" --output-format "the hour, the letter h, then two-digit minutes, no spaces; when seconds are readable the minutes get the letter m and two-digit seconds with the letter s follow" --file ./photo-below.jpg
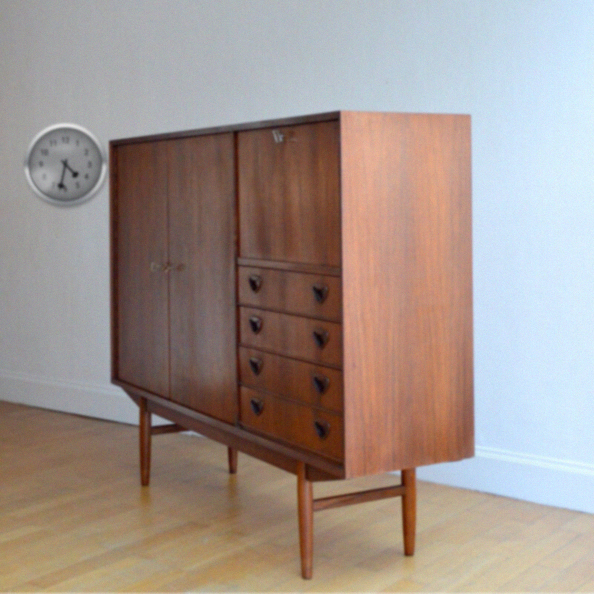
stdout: 4h32
